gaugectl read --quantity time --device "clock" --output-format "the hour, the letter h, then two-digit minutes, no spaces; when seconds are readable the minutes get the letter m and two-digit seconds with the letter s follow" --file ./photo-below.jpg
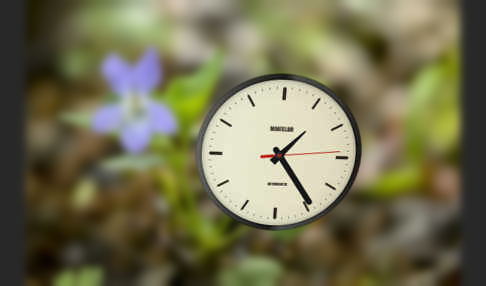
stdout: 1h24m14s
